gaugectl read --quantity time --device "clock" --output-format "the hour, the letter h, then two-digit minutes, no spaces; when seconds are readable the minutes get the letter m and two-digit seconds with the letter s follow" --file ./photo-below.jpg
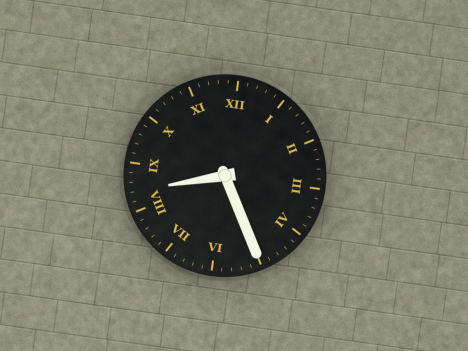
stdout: 8h25
